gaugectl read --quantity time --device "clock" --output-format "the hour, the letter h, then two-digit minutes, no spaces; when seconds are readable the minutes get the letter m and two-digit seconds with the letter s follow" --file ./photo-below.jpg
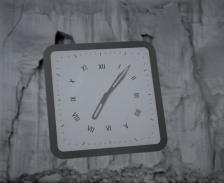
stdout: 7h07
